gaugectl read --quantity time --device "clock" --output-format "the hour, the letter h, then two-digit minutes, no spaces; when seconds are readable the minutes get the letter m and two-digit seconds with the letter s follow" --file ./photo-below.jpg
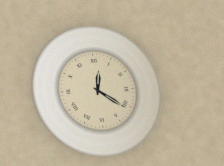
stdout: 12h21
